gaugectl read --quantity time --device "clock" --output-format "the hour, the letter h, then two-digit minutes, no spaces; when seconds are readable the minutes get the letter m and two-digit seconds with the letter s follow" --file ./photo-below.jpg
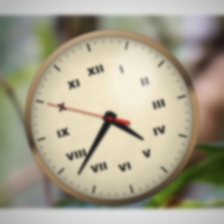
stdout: 4h37m50s
